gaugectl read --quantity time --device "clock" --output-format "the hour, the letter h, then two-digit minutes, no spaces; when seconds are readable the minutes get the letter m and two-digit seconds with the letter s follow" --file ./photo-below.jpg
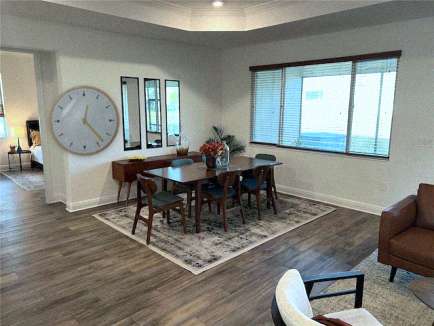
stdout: 12h23
